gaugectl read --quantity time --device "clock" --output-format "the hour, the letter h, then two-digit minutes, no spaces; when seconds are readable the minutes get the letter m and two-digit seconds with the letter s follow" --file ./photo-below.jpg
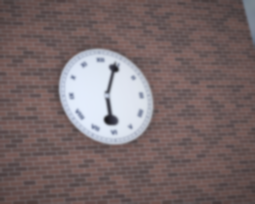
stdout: 6h04
